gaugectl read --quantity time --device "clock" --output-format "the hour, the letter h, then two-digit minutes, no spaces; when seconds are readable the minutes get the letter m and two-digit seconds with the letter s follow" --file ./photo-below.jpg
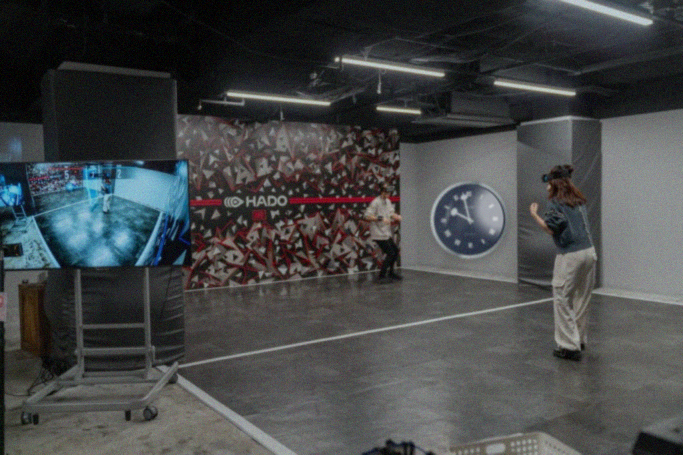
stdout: 9h58
